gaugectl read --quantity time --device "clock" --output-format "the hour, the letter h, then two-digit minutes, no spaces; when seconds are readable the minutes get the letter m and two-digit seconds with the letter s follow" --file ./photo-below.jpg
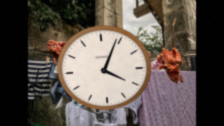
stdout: 4h04
